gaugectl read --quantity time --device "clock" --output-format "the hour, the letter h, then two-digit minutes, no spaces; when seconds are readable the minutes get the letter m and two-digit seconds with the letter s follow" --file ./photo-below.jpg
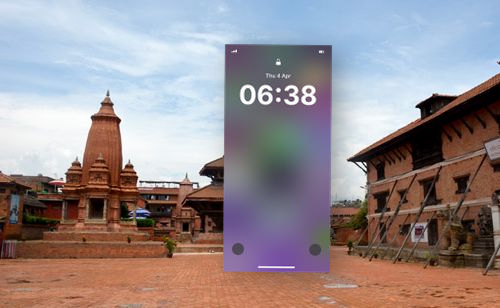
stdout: 6h38
